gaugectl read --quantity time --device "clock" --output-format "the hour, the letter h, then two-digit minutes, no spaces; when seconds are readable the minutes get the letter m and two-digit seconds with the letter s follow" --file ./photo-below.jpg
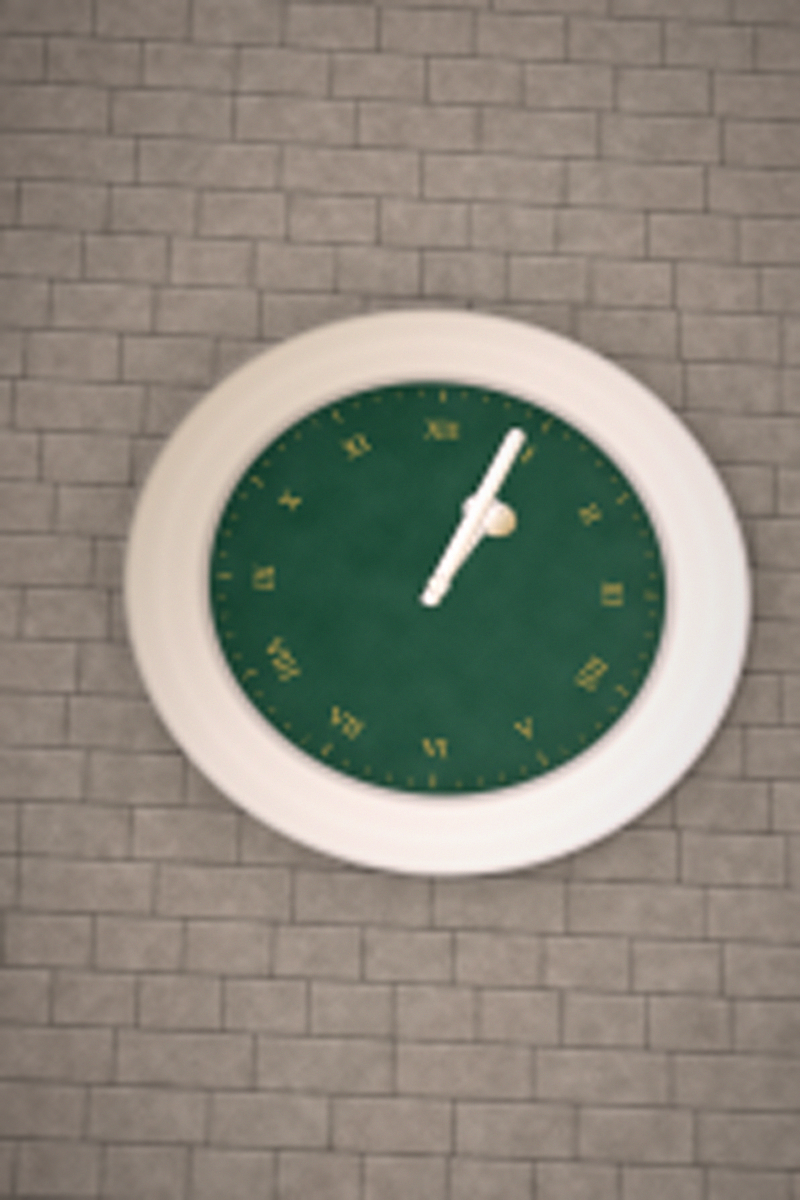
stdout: 1h04
